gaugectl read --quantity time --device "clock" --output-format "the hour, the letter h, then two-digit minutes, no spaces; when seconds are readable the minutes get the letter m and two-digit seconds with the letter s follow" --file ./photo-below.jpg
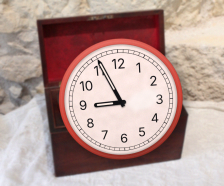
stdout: 8h56
